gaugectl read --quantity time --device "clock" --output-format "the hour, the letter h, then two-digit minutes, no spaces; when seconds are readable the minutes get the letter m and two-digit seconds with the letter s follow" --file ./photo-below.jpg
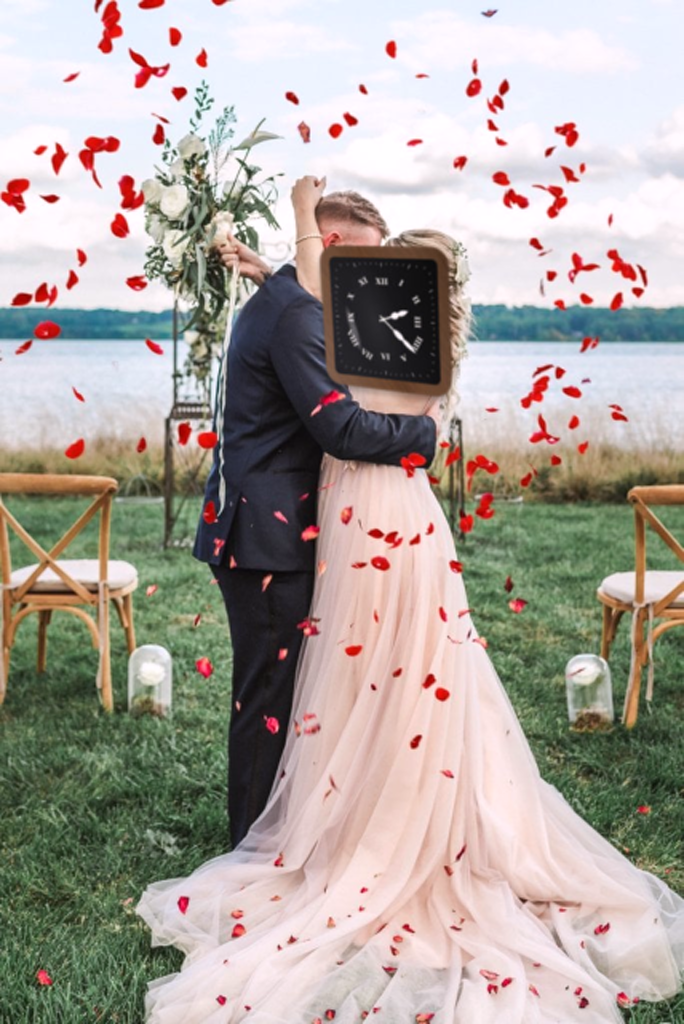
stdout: 2h22
